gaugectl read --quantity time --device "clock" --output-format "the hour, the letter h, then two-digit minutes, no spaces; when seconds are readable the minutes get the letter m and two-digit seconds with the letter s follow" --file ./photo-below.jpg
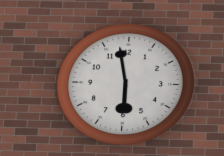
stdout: 5h58
